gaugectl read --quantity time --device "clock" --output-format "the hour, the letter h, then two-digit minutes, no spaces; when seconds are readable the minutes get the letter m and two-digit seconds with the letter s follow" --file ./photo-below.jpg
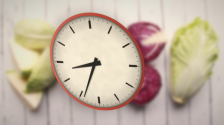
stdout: 8h34
